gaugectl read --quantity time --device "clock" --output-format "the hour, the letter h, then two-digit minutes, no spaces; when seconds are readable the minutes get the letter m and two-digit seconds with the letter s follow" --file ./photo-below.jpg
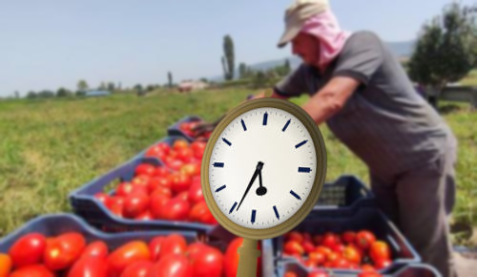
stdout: 5h34
